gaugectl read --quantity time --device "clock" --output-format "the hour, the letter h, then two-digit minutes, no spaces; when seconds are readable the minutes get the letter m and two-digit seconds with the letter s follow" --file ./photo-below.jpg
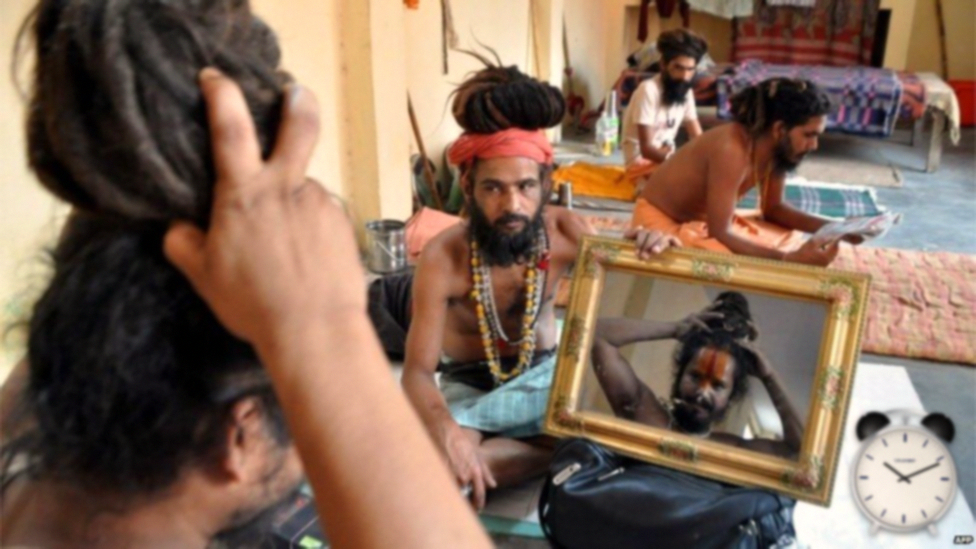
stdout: 10h11
